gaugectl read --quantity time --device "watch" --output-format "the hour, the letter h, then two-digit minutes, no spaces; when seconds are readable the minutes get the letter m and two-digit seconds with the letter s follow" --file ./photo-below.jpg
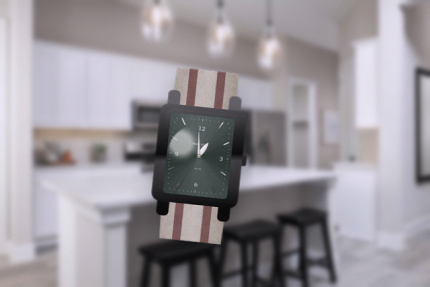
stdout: 12h59
